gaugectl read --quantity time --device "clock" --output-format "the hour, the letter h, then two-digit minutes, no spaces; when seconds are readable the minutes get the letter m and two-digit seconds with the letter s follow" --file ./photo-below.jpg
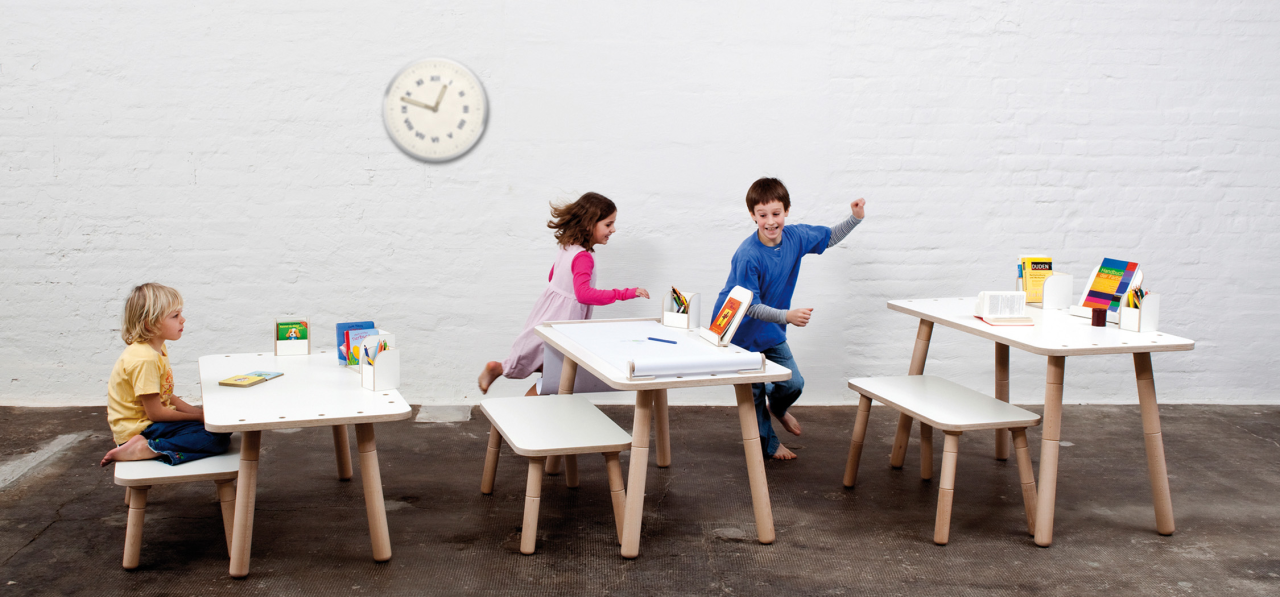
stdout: 12h48
